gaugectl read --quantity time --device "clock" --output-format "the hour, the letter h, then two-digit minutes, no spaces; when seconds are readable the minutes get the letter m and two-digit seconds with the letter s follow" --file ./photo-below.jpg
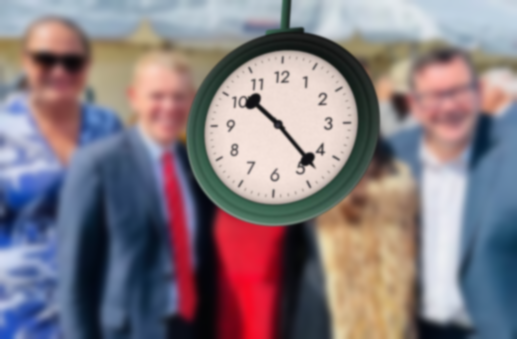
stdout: 10h23
